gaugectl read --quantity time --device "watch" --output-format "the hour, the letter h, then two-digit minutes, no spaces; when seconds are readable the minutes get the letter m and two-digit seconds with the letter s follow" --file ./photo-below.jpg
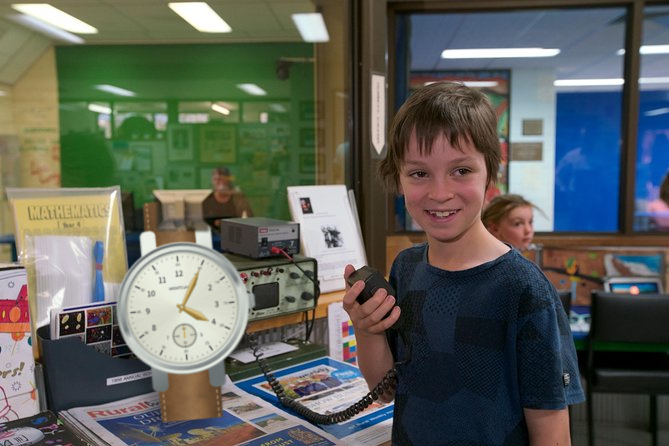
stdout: 4h05
